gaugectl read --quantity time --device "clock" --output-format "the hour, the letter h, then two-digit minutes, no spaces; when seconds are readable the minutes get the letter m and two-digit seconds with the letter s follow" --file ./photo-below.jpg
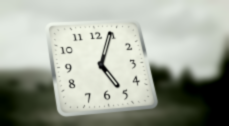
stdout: 5h04
